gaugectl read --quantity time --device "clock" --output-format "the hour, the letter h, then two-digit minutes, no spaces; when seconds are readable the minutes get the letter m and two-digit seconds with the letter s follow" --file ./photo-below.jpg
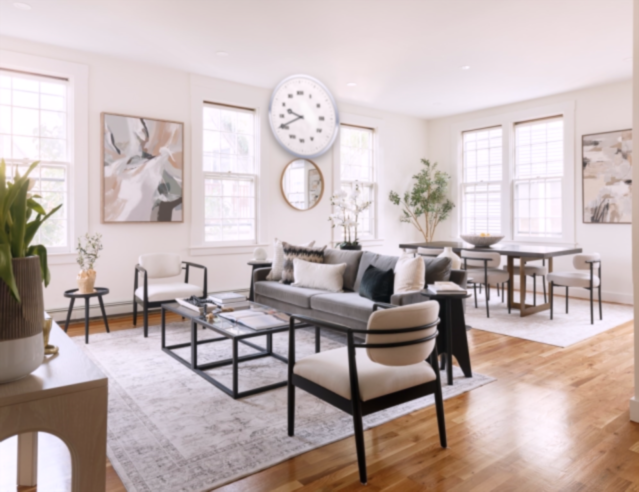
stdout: 9h41
